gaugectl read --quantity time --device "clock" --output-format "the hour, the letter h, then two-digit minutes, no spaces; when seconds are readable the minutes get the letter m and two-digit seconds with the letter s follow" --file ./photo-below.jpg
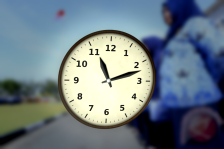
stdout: 11h12
